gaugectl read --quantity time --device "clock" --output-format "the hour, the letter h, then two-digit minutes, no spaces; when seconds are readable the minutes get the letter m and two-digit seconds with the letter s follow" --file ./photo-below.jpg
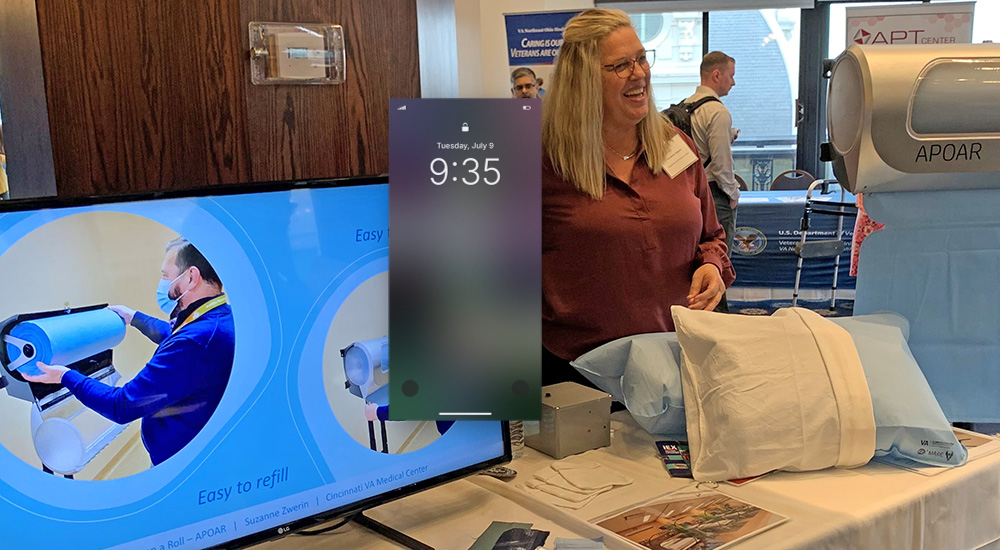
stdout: 9h35
